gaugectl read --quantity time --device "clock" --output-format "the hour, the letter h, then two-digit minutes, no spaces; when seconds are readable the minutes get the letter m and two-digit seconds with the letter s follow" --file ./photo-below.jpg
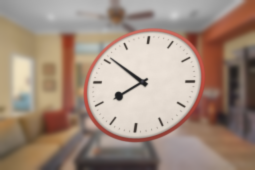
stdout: 7h51
